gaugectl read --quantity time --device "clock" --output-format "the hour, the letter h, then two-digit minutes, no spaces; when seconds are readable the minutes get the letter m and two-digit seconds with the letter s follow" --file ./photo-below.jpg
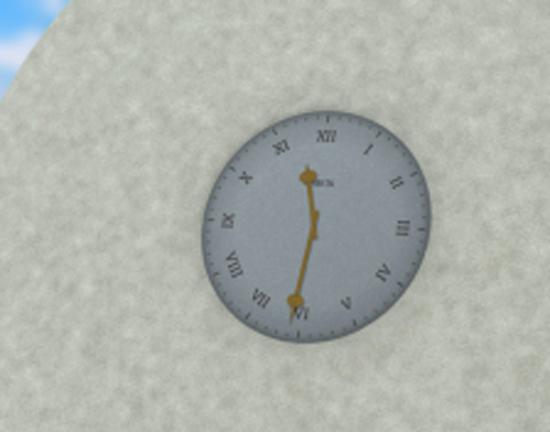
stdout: 11h31
